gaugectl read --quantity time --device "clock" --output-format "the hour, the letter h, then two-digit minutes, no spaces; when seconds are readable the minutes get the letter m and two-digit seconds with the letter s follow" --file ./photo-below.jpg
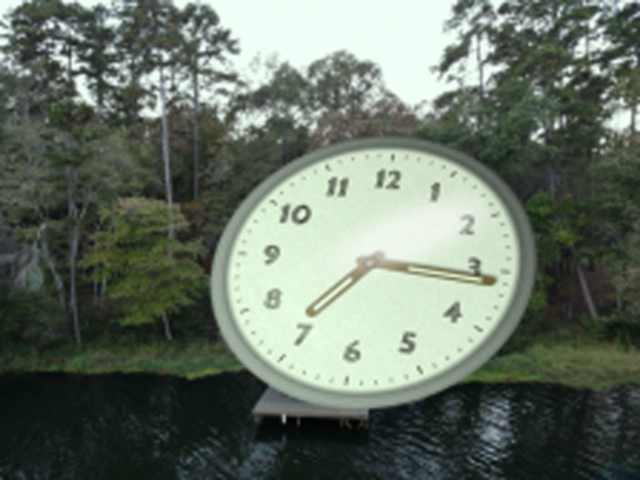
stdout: 7h16
